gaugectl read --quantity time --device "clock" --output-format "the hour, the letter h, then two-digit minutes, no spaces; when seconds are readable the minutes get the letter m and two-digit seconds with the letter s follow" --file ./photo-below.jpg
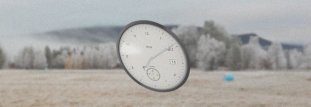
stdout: 7h09
